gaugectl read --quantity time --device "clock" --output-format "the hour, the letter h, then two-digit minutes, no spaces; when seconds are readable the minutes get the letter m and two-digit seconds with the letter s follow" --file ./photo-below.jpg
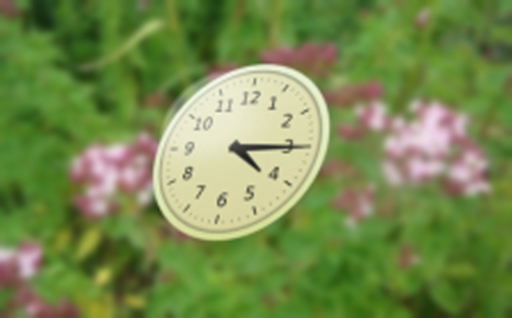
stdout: 4h15
